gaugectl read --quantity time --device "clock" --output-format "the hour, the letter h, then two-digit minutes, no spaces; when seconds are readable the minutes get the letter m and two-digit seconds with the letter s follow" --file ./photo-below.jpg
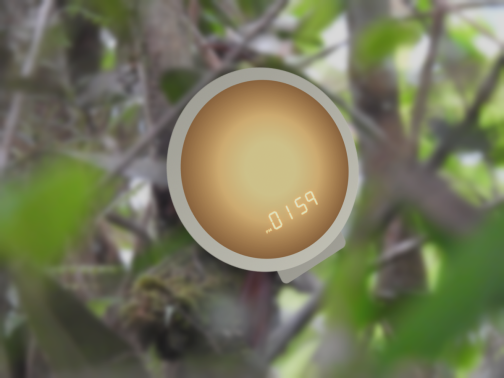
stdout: 1h59
